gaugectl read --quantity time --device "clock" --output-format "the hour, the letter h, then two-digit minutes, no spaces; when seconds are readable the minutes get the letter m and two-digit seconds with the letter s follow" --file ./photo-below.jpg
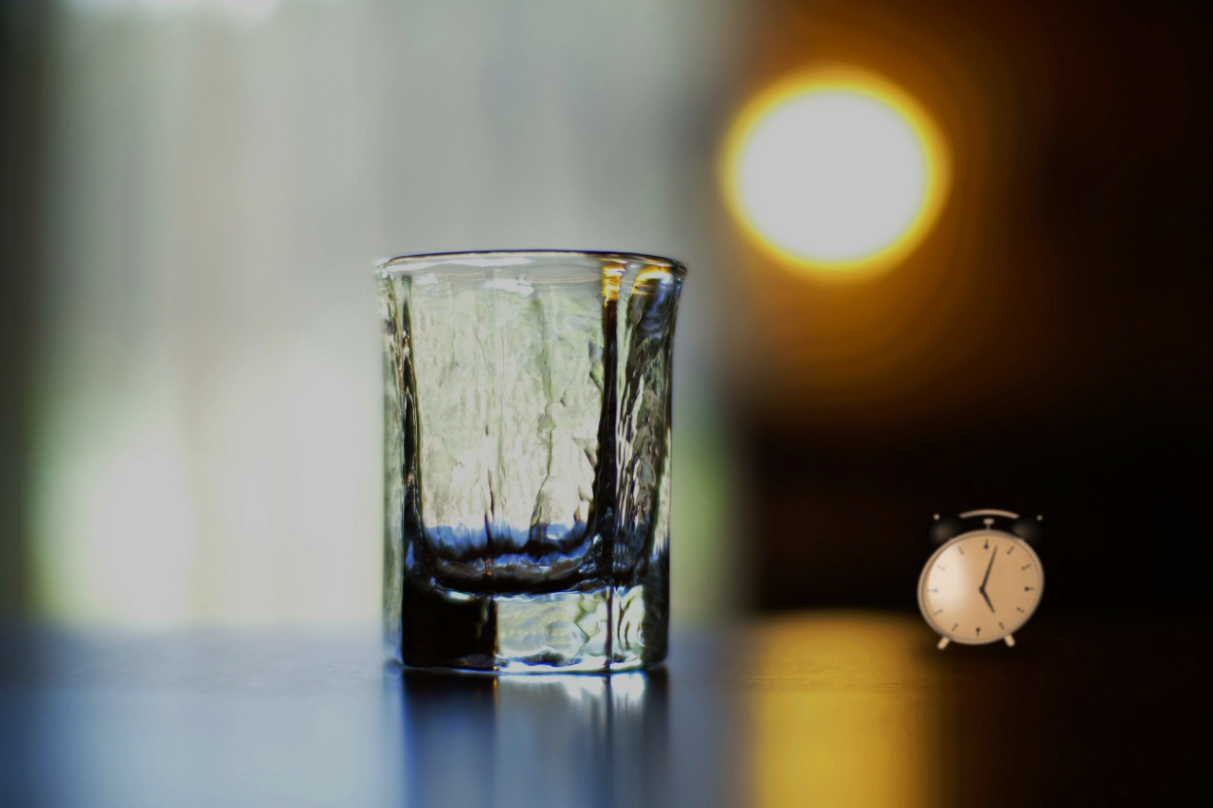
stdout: 5h02
